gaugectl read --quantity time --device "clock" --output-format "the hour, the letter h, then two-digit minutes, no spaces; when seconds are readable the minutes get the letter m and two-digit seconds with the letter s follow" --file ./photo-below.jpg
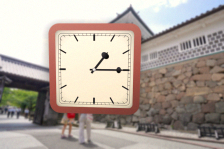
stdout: 1h15
